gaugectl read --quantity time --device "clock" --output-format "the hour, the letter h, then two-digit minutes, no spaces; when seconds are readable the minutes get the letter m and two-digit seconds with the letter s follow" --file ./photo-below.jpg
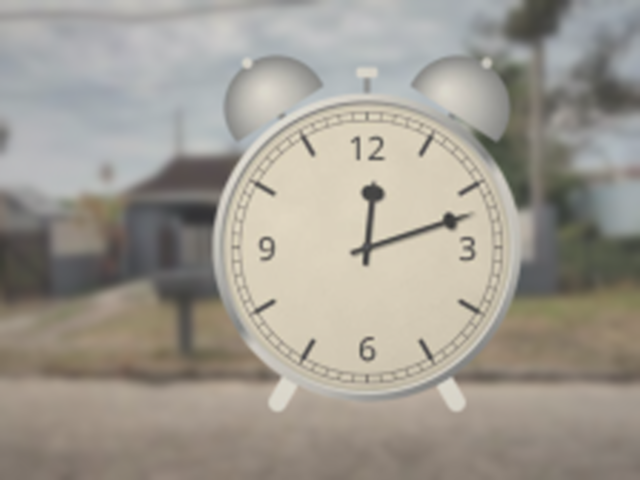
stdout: 12h12
